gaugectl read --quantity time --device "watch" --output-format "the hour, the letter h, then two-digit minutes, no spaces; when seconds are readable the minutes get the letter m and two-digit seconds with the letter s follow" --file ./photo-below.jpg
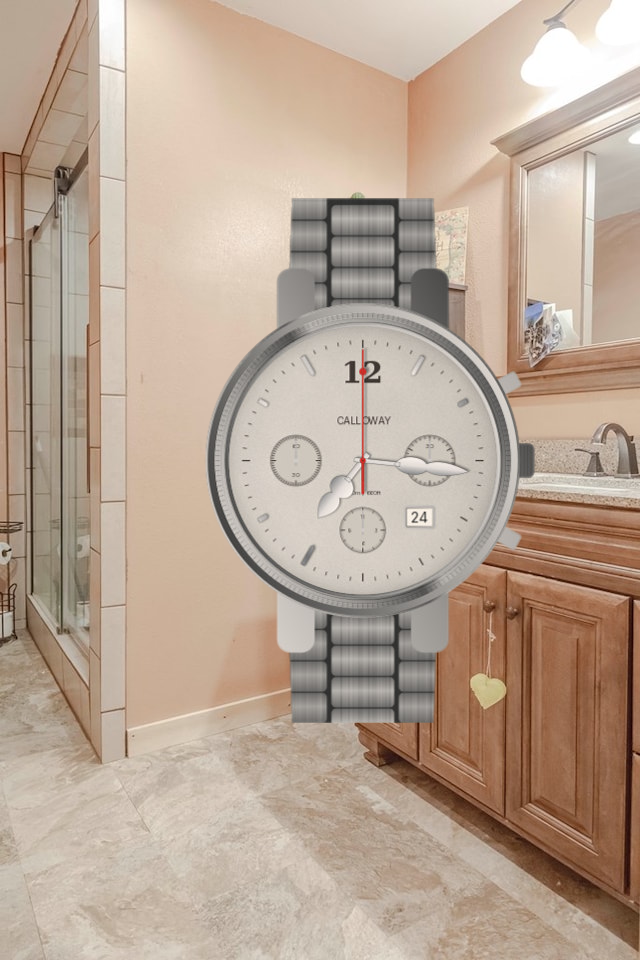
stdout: 7h16
